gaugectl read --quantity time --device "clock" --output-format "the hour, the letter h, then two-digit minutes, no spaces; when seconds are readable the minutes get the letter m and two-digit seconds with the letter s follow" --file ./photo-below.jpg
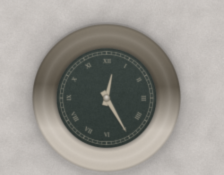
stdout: 12h25
